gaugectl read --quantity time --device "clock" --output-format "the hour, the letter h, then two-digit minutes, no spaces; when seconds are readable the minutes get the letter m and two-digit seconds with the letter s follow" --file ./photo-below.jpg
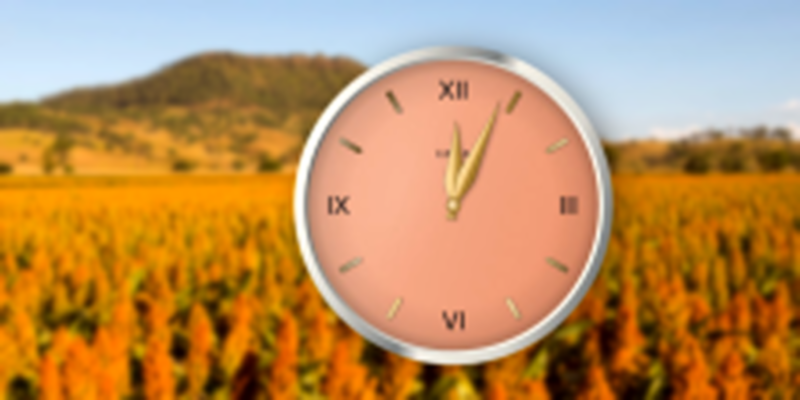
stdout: 12h04
